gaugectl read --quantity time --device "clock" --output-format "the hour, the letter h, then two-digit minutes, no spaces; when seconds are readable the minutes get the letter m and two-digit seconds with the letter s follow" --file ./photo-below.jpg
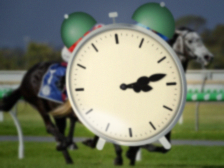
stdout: 3h13
